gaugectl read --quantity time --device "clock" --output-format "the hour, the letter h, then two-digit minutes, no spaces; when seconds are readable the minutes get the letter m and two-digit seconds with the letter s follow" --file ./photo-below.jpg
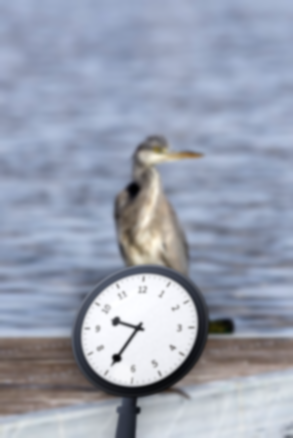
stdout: 9h35
